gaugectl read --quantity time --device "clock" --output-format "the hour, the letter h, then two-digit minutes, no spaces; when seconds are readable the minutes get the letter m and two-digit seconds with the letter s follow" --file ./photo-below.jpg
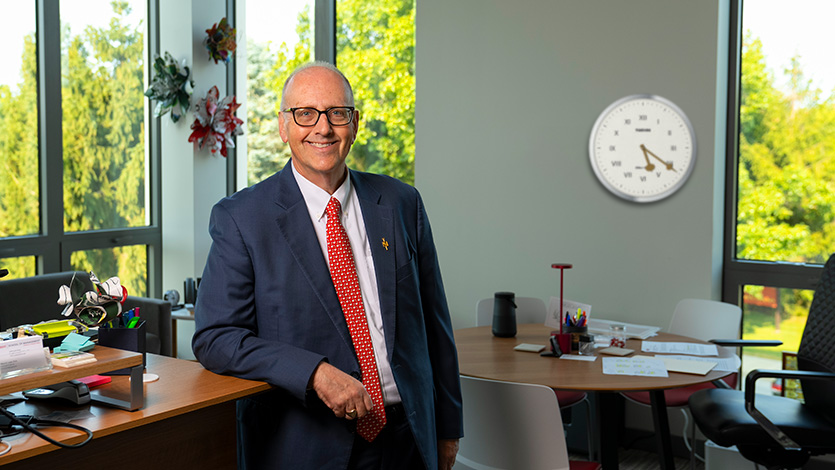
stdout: 5h21
